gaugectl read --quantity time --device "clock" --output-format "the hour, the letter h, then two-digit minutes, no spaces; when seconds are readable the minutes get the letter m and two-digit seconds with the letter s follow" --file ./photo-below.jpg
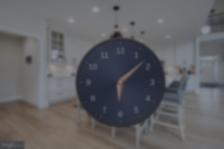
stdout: 6h08
